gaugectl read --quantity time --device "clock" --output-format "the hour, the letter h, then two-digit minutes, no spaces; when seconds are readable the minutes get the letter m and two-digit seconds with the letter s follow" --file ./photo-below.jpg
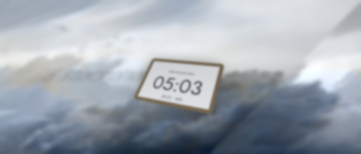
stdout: 5h03
